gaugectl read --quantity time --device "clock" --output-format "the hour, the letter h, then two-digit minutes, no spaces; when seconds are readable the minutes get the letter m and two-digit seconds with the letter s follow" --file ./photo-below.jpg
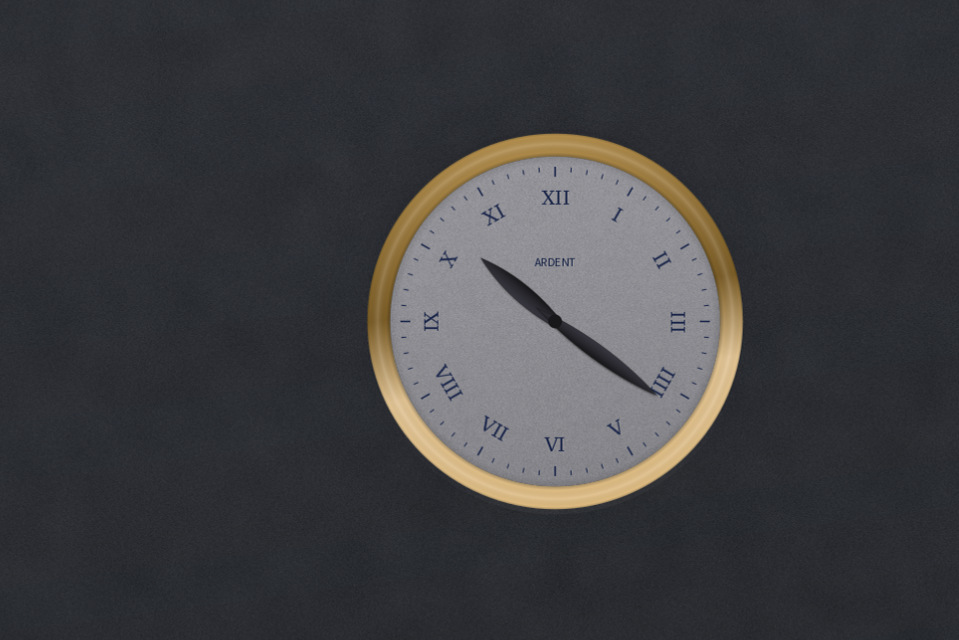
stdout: 10h21
